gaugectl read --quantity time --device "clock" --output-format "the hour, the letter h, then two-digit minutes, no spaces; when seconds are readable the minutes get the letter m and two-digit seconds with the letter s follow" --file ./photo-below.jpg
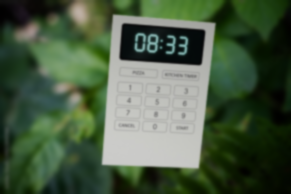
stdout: 8h33
